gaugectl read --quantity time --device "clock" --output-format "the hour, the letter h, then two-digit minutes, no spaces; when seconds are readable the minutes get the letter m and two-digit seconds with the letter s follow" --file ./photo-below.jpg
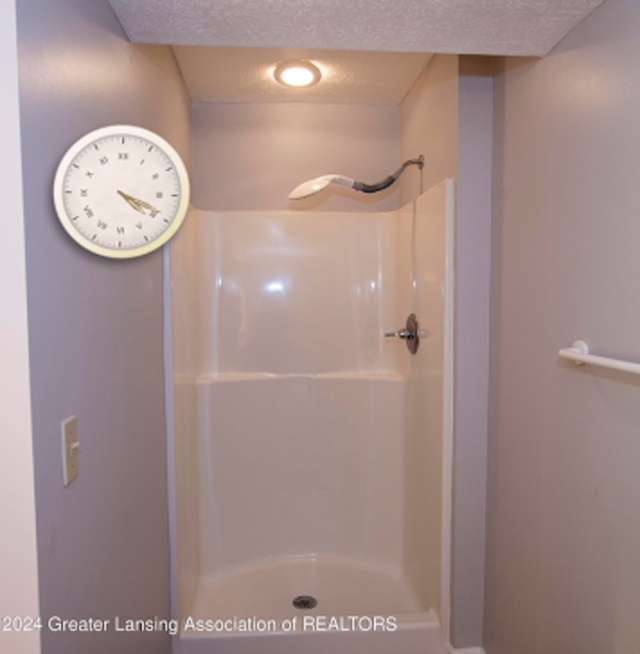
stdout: 4h19
